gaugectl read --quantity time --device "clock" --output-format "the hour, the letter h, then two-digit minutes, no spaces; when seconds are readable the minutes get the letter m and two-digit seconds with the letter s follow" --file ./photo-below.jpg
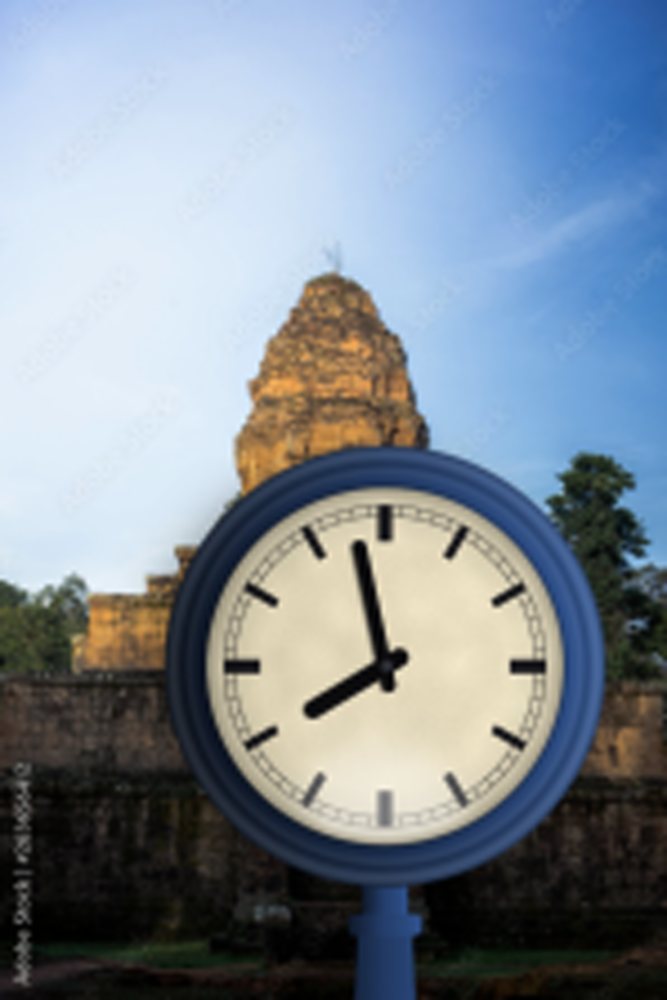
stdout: 7h58
